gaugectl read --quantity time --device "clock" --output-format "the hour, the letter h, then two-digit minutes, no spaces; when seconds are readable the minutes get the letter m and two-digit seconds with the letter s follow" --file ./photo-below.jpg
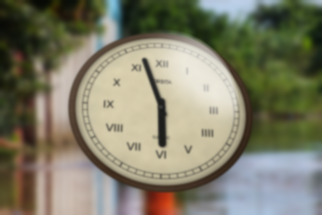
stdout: 5h57
